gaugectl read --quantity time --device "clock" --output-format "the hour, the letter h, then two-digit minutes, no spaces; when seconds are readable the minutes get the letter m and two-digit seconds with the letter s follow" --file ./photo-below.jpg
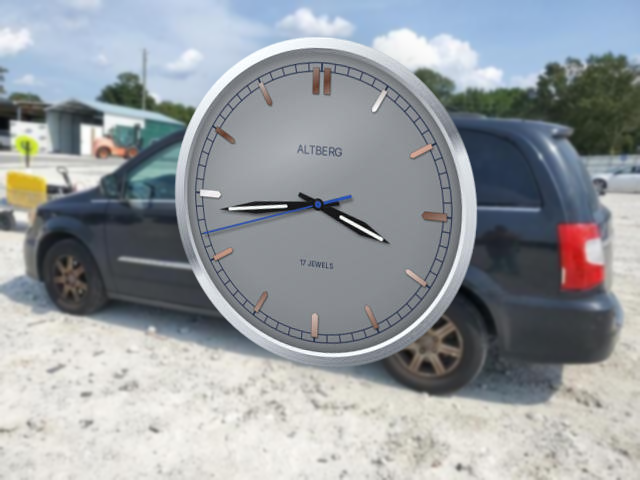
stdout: 3h43m42s
